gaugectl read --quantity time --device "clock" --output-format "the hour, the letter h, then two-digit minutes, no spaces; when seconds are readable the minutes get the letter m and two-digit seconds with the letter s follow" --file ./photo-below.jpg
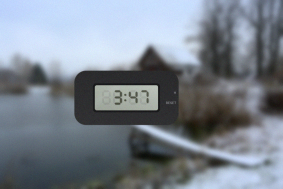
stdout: 3h47
